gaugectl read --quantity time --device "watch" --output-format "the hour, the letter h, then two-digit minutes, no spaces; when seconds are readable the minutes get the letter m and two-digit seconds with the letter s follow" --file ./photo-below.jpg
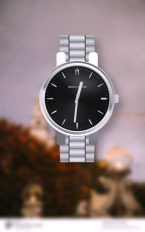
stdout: 12h31
